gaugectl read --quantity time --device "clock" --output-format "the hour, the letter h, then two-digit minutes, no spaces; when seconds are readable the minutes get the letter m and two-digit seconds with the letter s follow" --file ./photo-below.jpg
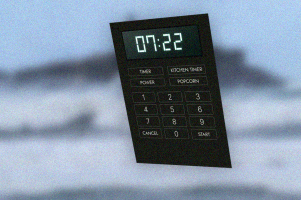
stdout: 7h22
